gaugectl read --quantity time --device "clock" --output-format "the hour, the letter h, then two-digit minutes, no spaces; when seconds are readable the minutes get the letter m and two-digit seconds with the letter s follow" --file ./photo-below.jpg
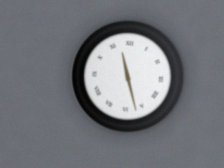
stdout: 11h27
